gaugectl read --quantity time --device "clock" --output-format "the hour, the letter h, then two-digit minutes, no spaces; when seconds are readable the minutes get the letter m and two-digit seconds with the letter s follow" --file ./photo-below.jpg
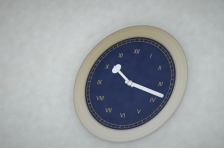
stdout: 10h18
